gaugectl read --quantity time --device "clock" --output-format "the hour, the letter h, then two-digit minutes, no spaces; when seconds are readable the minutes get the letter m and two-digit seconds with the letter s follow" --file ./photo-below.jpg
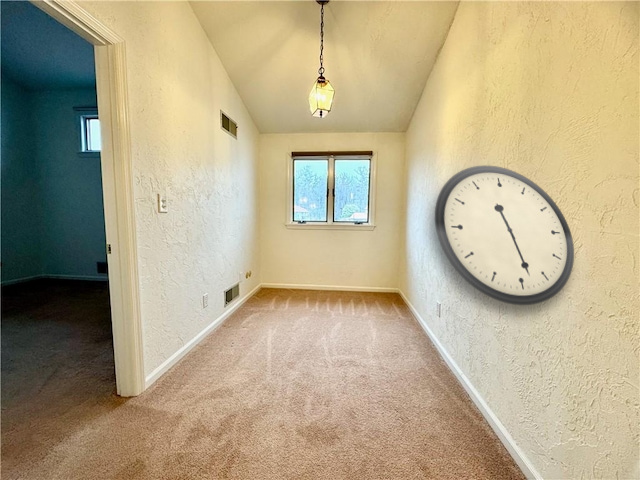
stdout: 11h28
